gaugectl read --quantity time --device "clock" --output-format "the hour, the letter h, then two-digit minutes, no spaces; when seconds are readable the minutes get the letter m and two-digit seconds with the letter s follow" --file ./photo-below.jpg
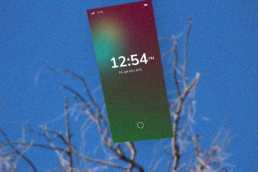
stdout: 12h54
